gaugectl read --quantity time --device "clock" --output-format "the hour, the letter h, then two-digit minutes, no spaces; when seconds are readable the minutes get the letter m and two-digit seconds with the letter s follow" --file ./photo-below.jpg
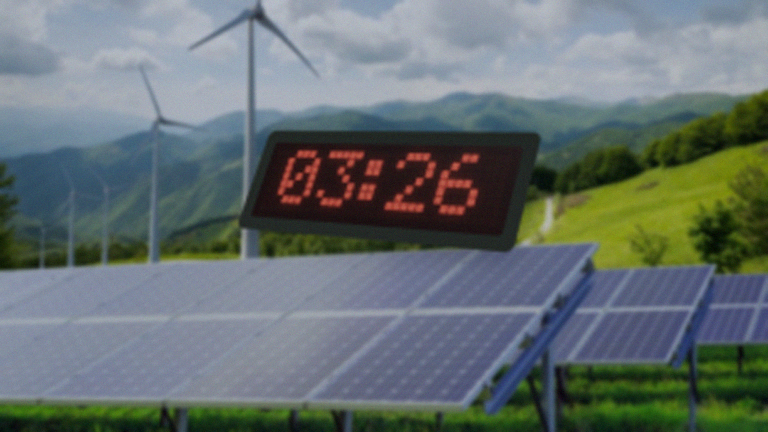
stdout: 3h26
